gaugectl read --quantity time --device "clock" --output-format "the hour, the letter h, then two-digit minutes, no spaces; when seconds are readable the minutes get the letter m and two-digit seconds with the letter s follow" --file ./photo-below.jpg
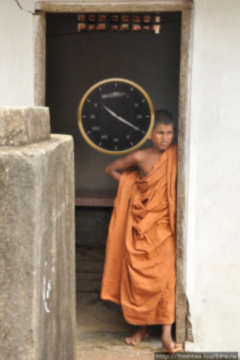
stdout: 10h20
